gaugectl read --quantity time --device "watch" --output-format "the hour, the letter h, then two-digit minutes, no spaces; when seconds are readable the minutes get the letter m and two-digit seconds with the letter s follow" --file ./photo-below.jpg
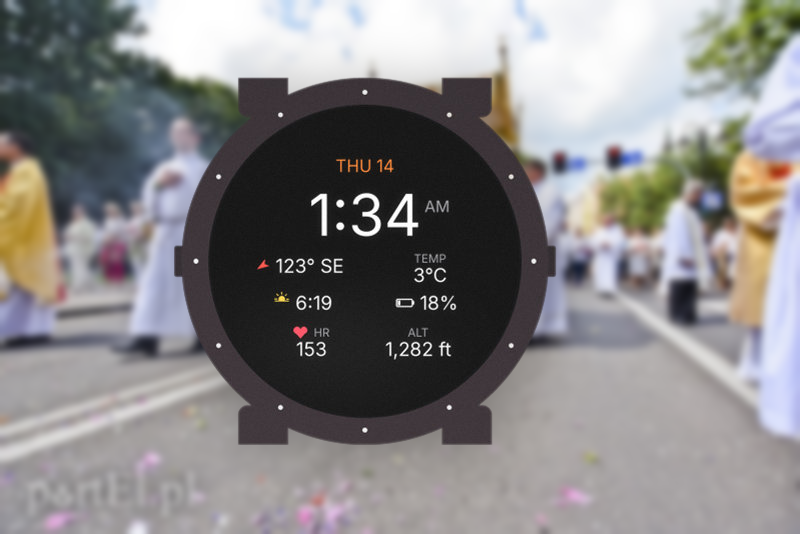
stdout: 1h34
